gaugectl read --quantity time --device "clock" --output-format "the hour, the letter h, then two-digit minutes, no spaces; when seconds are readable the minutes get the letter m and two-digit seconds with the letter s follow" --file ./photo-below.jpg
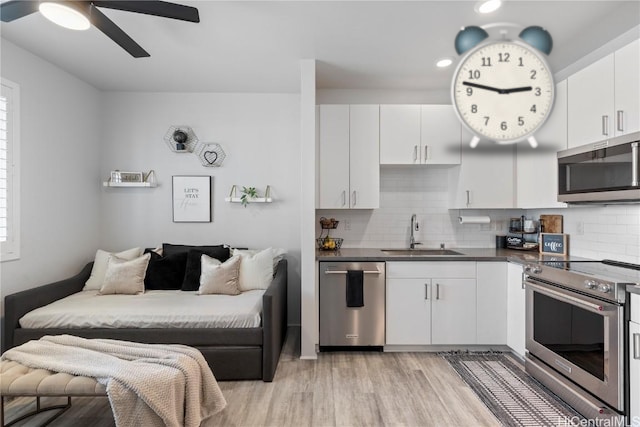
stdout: 2h47
